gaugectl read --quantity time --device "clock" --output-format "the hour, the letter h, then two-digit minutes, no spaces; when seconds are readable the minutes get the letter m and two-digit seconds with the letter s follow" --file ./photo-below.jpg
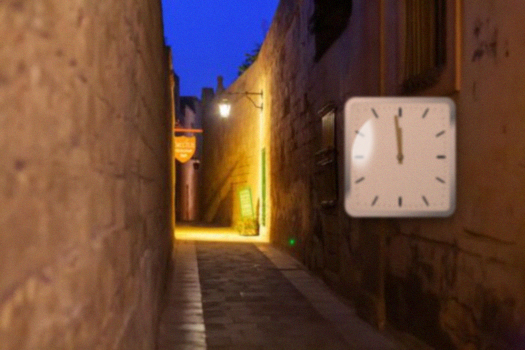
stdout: 11h59
